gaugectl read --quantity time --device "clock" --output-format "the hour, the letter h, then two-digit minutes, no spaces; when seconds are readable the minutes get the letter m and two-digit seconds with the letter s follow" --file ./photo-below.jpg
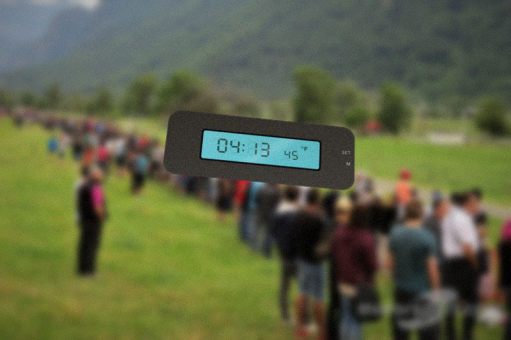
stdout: 4h13
